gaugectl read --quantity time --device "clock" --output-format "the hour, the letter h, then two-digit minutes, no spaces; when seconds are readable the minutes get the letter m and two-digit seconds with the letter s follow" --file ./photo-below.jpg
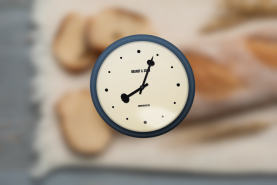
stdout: 8h04
